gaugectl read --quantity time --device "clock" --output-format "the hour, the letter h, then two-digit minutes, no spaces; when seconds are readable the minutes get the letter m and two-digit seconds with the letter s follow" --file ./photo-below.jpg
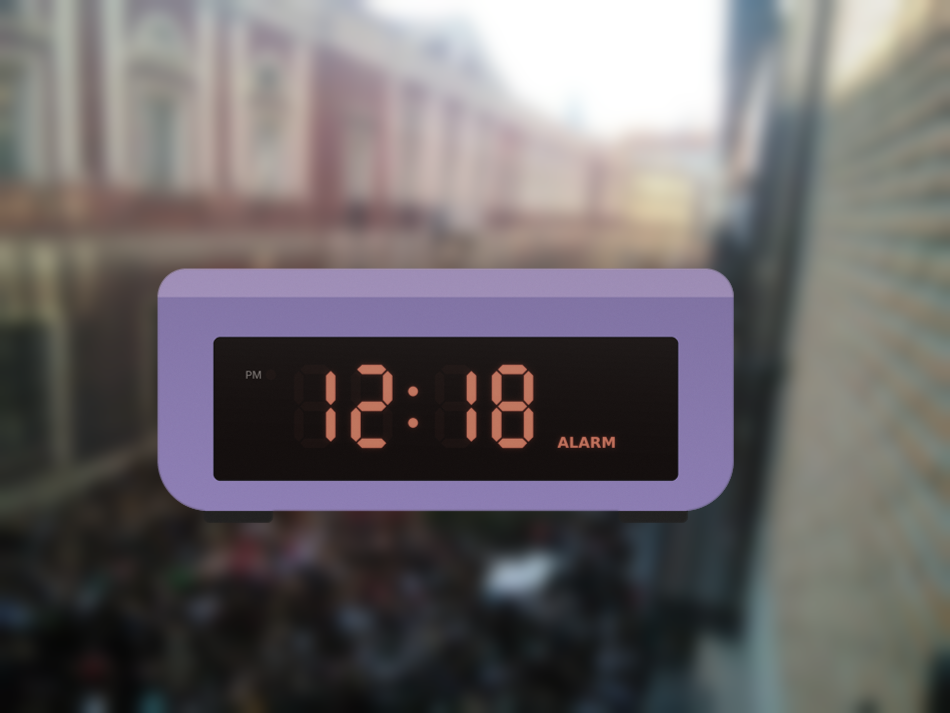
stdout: 12h18
